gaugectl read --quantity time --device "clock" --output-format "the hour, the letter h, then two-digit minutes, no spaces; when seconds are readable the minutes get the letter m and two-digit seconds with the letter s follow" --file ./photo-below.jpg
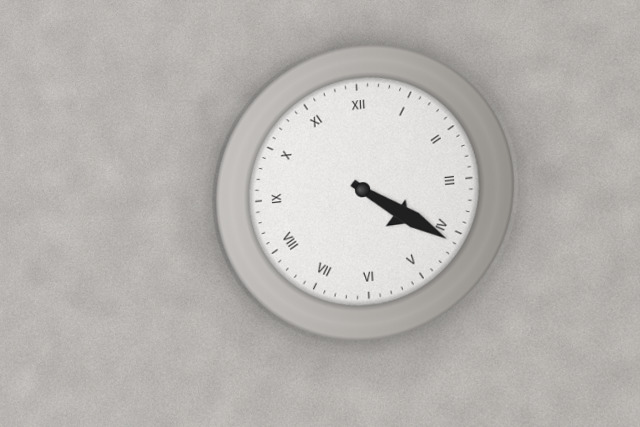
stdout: 4h21
